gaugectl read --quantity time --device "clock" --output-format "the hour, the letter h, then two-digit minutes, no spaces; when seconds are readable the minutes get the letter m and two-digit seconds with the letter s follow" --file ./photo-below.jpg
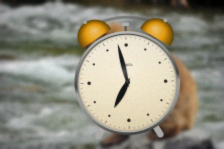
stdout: 6h58
